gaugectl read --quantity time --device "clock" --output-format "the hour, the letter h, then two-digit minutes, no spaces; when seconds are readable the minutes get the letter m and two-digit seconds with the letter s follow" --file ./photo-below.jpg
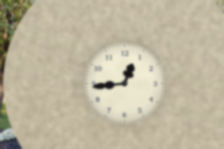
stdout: 12h44
